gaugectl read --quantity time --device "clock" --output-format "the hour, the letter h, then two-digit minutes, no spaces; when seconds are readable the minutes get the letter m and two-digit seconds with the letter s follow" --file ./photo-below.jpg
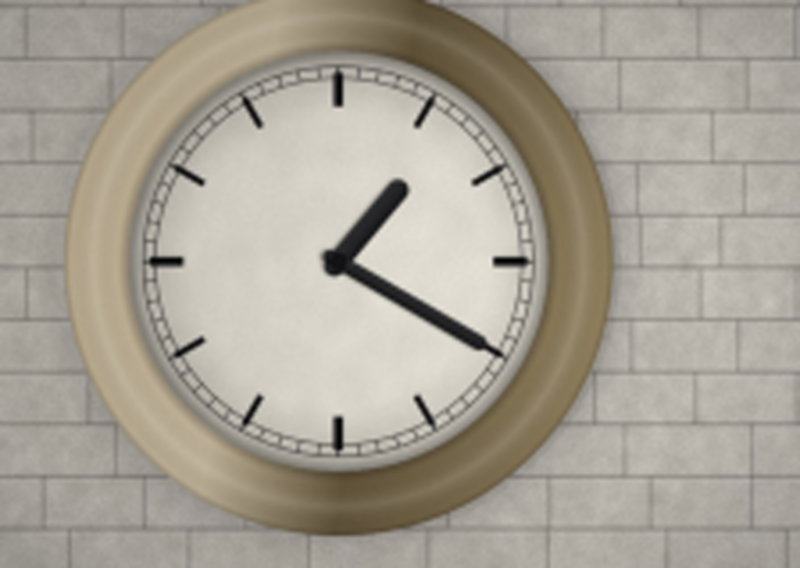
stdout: 1h20
